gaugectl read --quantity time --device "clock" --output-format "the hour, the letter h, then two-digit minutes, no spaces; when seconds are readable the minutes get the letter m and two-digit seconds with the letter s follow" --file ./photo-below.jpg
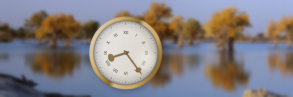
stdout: 8h24
